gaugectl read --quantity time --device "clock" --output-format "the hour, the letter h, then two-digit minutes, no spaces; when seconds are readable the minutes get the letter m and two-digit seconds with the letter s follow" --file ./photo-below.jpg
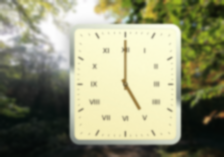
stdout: 5h00
